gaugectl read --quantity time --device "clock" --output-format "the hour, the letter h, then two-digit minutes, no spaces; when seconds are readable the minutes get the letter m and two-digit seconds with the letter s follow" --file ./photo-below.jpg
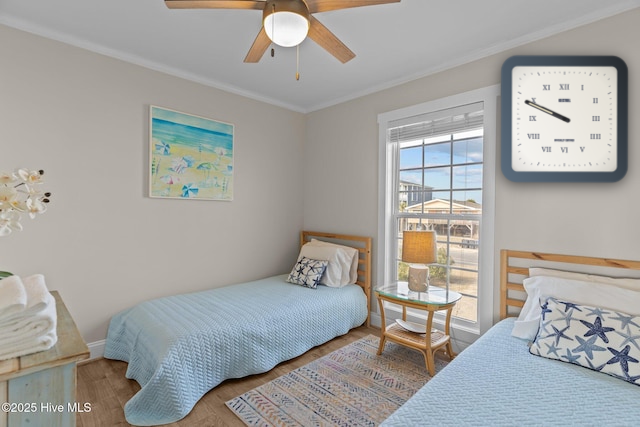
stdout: 9h49
